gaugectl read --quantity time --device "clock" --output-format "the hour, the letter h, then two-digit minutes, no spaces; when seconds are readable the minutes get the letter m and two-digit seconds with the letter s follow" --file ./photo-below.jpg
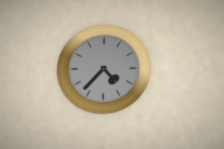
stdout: 4h37
